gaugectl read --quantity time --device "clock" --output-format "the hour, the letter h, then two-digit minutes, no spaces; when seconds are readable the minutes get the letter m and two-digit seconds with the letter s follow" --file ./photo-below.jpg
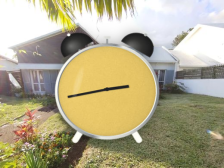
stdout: 2h43
